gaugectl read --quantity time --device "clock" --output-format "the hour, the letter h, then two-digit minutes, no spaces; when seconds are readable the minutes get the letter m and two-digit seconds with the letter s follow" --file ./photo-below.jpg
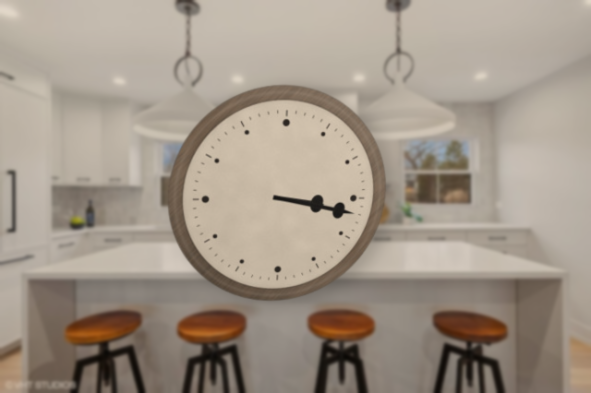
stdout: 3h17
